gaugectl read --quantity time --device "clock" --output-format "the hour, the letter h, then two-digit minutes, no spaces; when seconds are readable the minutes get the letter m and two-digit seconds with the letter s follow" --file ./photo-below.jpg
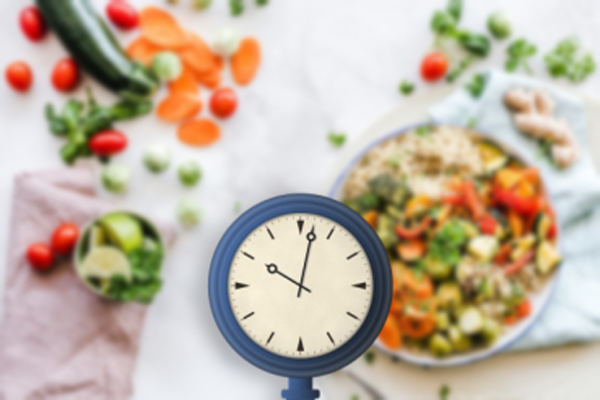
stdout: 10h02
